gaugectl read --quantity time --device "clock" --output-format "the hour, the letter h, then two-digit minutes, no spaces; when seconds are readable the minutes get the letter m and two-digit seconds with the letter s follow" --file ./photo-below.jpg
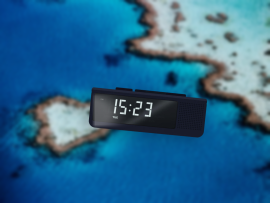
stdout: 15h23
